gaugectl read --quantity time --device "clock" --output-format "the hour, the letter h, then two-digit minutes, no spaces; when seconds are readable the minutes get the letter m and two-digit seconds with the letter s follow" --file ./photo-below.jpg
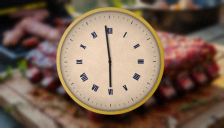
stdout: 5h59
